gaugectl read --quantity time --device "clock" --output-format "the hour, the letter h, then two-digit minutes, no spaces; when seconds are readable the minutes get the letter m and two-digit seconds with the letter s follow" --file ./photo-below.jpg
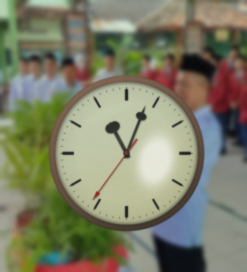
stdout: 11h03m36s
